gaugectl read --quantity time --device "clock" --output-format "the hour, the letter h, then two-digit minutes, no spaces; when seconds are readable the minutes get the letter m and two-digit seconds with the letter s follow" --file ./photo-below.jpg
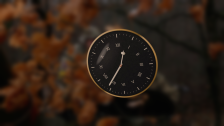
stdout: 12h36
